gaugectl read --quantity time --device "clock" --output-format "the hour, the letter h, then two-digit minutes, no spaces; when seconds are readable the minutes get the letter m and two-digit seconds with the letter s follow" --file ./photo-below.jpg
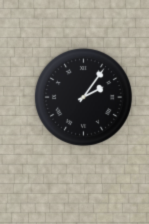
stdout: 2h06
